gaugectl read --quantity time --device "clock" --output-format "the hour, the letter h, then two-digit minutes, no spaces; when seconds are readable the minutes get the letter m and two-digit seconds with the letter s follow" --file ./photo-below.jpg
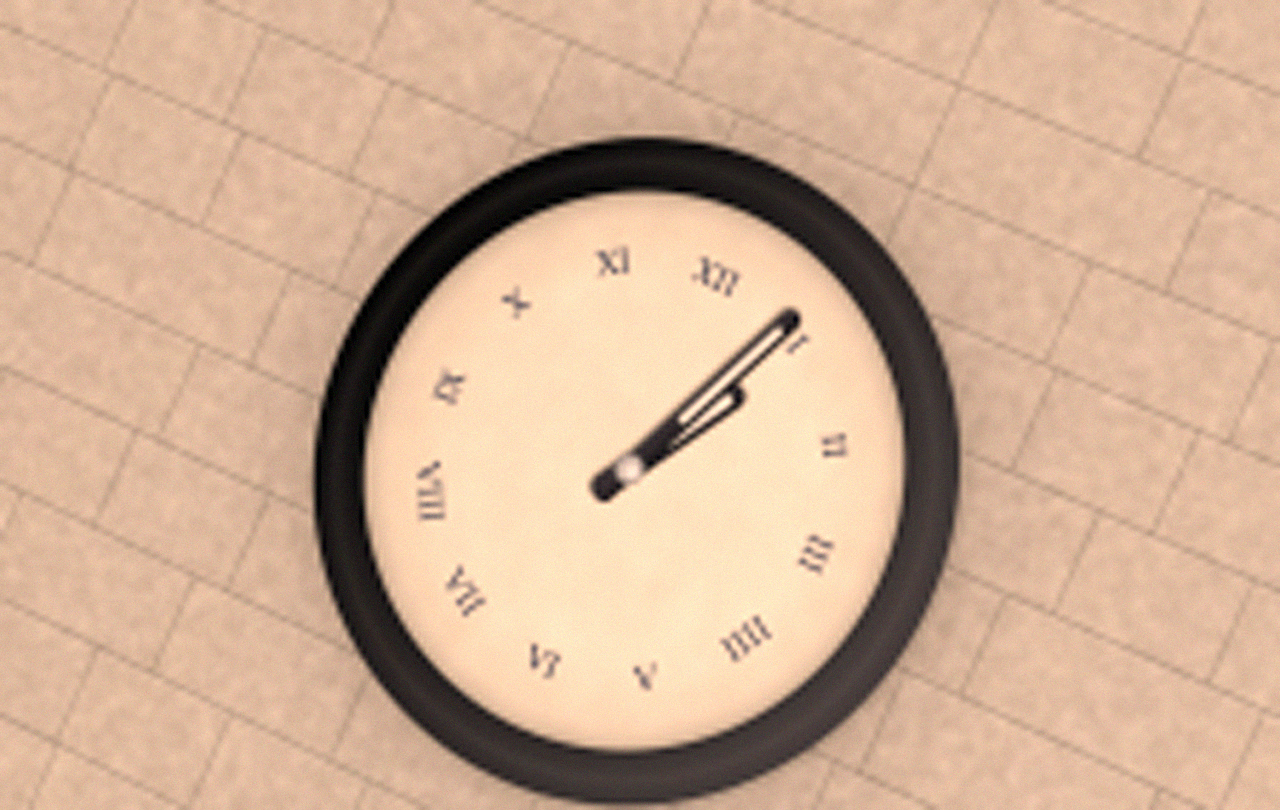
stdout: 1h04
